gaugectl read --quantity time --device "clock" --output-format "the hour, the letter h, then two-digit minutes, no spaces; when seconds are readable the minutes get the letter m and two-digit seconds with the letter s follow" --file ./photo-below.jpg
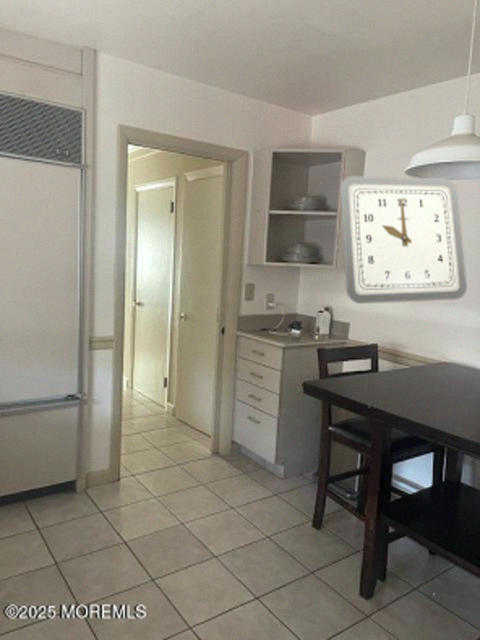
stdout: 10h00
